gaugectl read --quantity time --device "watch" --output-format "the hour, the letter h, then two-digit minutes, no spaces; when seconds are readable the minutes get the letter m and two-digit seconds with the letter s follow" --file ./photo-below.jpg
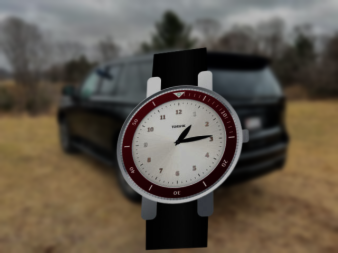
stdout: 1h14
